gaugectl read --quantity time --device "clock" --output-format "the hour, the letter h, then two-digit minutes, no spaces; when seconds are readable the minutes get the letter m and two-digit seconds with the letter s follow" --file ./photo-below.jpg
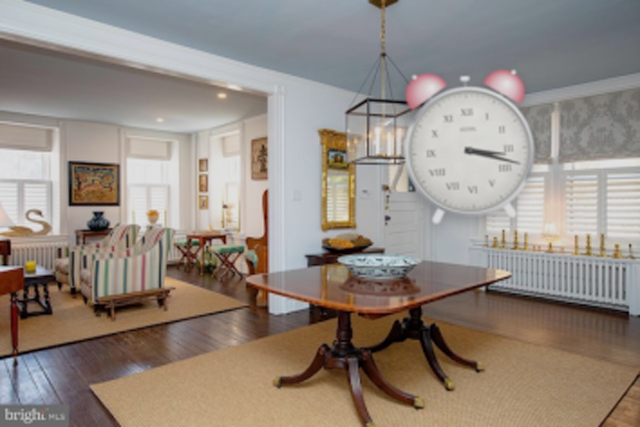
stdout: 3h18
